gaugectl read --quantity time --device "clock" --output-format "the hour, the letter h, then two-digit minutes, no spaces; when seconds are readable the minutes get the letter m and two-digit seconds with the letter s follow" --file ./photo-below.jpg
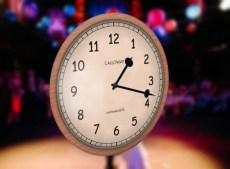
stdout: 1h18
